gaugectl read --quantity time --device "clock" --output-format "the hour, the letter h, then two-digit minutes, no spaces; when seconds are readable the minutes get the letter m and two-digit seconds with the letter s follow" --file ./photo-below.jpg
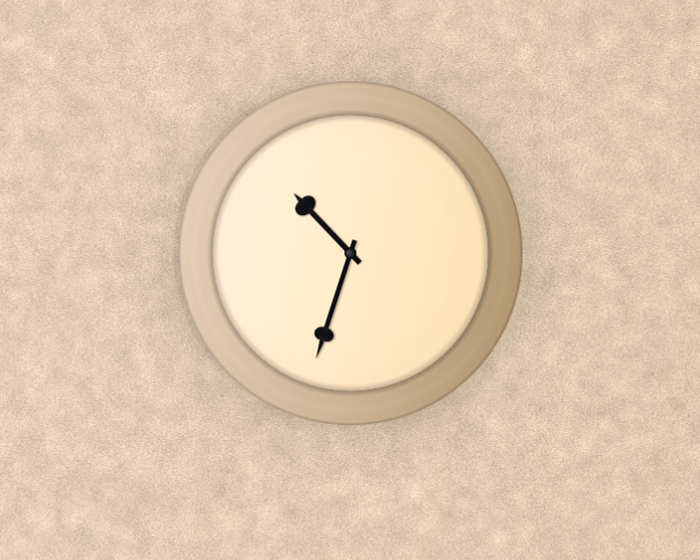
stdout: 10h33
